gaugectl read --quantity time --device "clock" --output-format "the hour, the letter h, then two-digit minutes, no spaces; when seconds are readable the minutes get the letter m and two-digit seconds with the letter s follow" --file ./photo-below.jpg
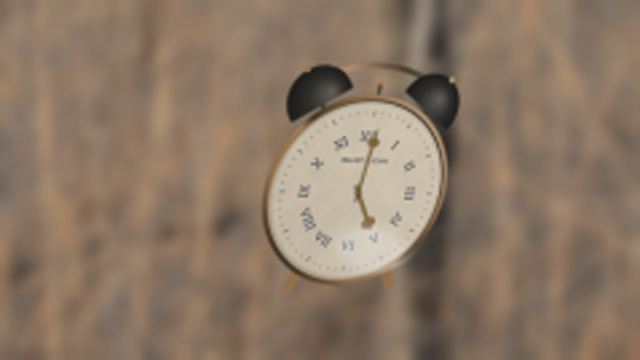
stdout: 5h01
